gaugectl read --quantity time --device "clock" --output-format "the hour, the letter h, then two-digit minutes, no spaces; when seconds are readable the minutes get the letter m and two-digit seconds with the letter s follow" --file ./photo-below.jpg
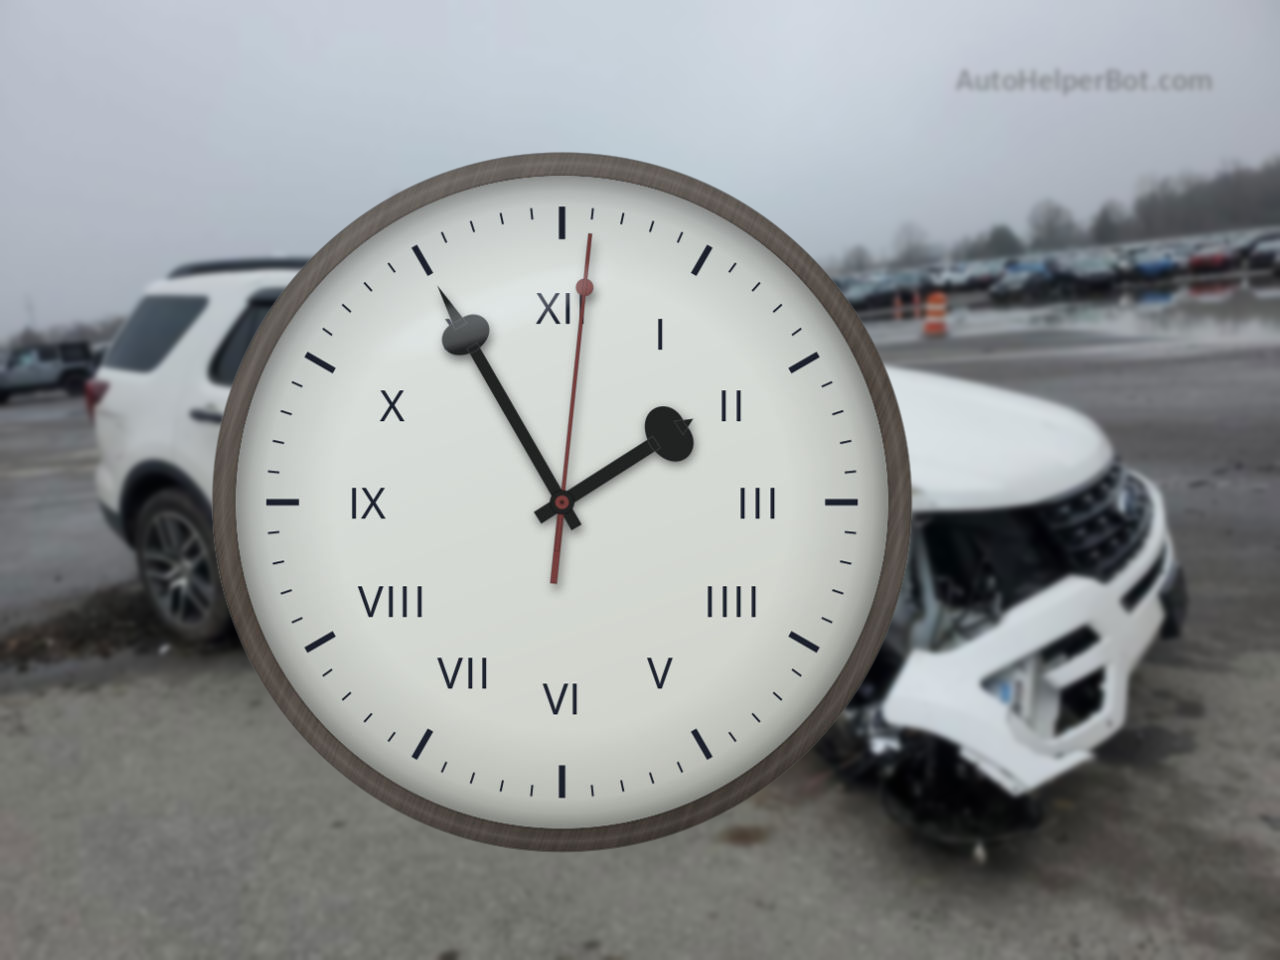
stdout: 1h55m01s
